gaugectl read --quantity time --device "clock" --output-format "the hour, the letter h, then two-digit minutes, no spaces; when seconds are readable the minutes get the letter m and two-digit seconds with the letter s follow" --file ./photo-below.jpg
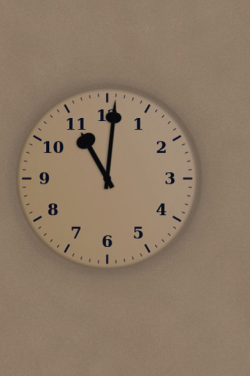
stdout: 11h01
